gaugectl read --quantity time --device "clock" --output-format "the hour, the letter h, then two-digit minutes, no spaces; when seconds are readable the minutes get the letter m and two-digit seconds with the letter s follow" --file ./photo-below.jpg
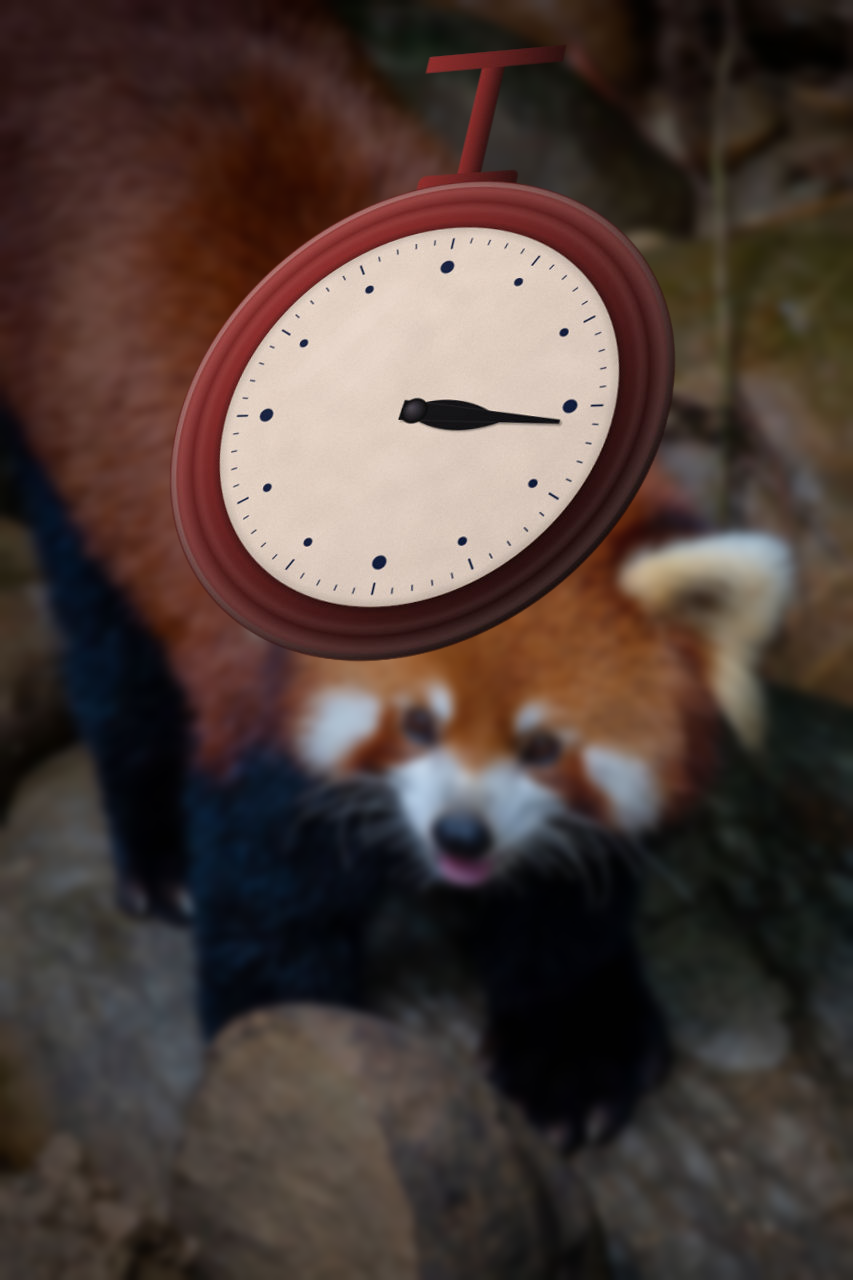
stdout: 3h16
